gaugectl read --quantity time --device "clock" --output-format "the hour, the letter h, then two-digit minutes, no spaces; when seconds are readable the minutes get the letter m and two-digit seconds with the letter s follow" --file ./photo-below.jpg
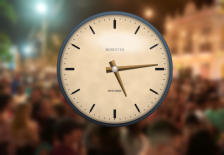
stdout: 5h14
